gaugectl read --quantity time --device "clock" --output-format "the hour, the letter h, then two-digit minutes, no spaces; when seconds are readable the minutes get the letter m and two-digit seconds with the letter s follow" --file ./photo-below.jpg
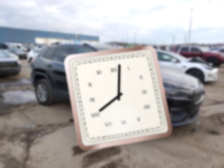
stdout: 8h02
